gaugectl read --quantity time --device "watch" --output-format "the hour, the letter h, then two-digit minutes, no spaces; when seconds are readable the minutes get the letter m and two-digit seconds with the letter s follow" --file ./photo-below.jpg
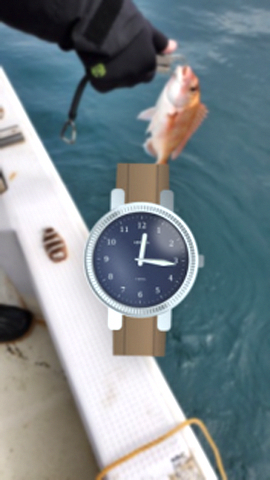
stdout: 12h16
